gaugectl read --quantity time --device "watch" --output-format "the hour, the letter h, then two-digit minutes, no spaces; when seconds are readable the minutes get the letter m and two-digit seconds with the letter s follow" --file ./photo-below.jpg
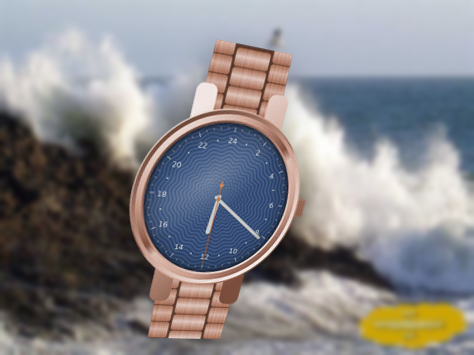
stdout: 12h20m30s
